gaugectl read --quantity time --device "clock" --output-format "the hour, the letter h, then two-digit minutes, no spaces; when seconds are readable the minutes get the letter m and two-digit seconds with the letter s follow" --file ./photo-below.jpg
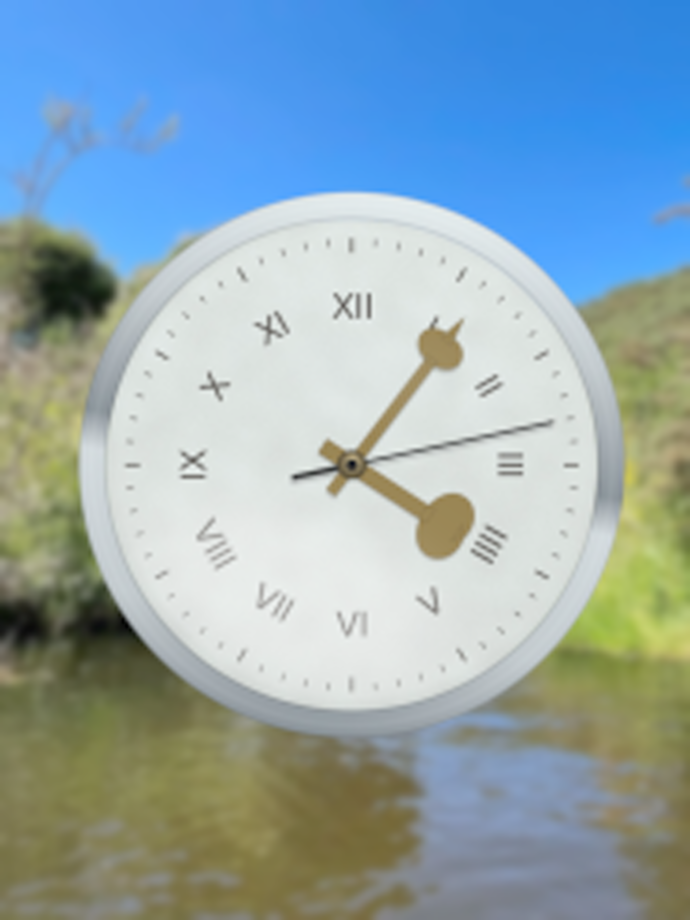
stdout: 4h06m13s
